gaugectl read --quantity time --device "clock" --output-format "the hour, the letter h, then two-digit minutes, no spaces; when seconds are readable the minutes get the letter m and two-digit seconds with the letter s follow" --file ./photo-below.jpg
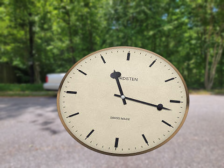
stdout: 11h17
